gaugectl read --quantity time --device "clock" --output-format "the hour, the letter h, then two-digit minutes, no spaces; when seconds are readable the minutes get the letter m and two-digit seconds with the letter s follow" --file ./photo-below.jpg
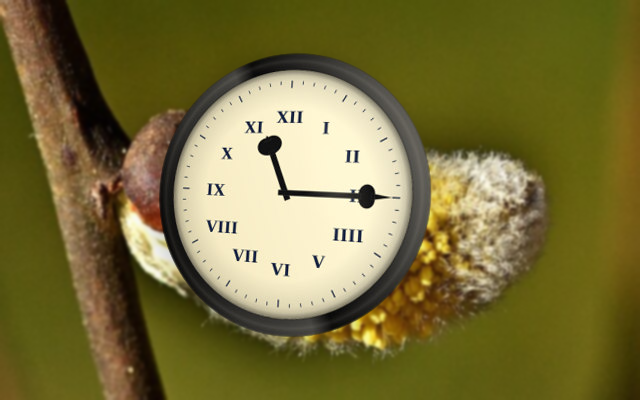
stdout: 11h15
